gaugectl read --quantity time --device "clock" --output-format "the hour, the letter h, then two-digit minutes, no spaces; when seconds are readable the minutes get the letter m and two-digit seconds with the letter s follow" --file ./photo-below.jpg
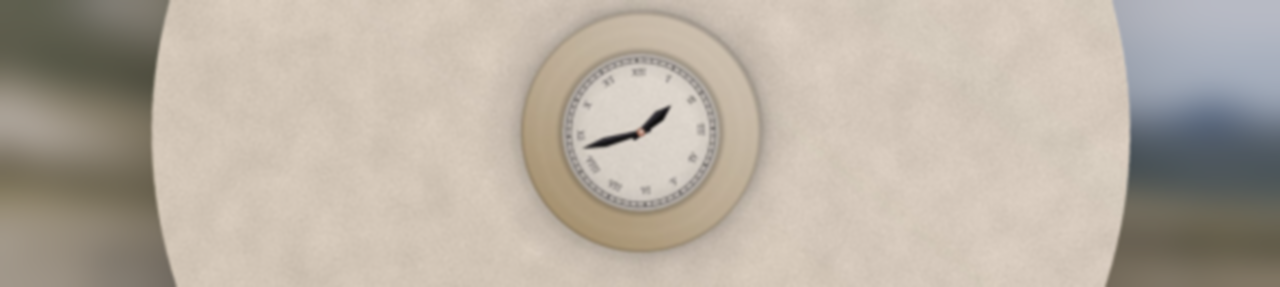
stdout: 1h43
